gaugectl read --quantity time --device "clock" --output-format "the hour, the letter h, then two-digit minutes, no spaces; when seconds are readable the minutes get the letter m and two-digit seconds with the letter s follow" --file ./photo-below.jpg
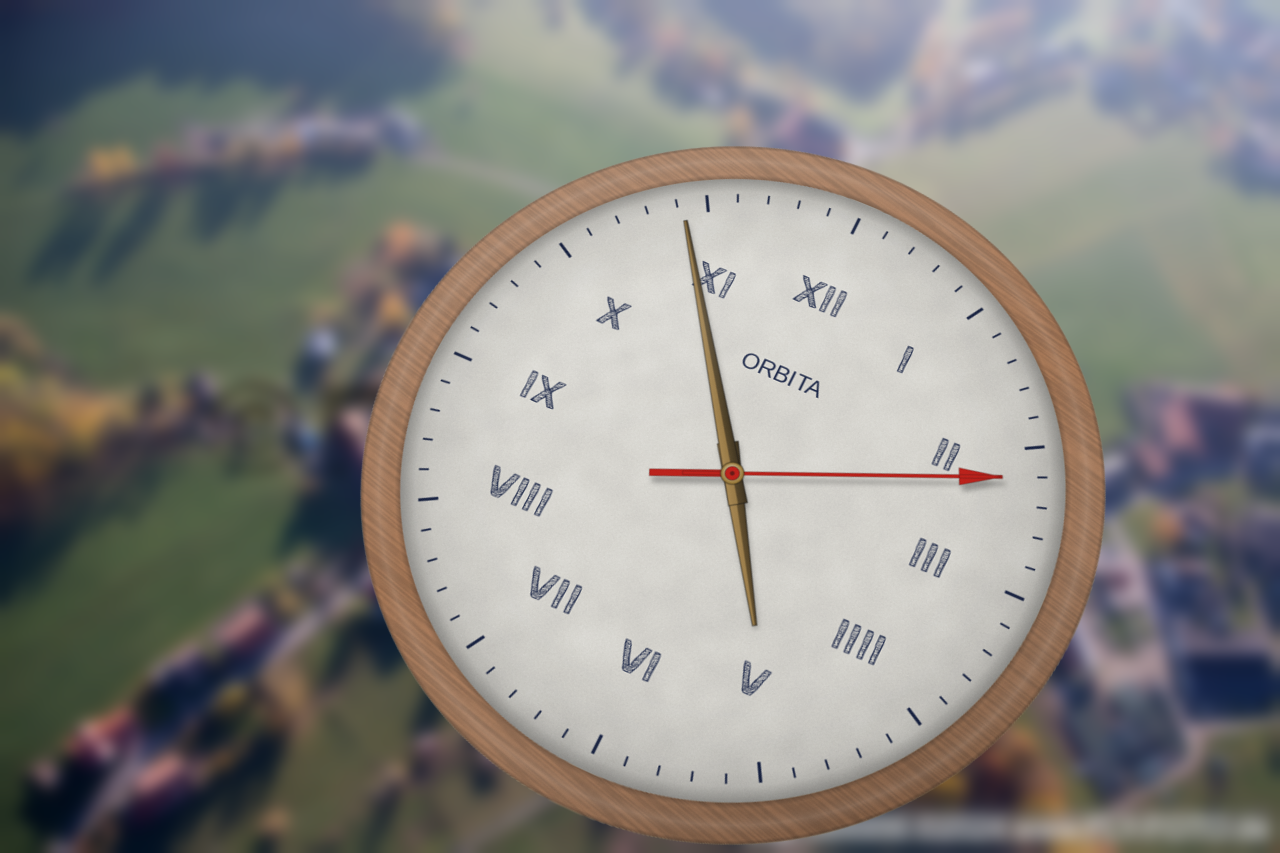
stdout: 4h54m11s
